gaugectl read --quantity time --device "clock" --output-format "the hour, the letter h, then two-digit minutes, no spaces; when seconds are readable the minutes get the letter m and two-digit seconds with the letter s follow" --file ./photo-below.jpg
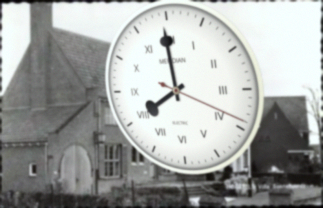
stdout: 7h59m19s
